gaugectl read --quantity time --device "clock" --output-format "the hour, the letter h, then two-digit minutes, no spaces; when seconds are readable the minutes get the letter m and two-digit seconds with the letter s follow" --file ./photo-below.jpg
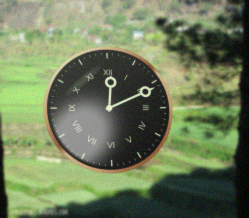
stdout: 12h11
